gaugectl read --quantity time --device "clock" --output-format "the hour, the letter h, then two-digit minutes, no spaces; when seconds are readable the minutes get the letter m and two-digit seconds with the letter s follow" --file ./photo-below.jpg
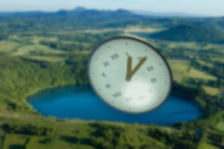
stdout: 1h11
